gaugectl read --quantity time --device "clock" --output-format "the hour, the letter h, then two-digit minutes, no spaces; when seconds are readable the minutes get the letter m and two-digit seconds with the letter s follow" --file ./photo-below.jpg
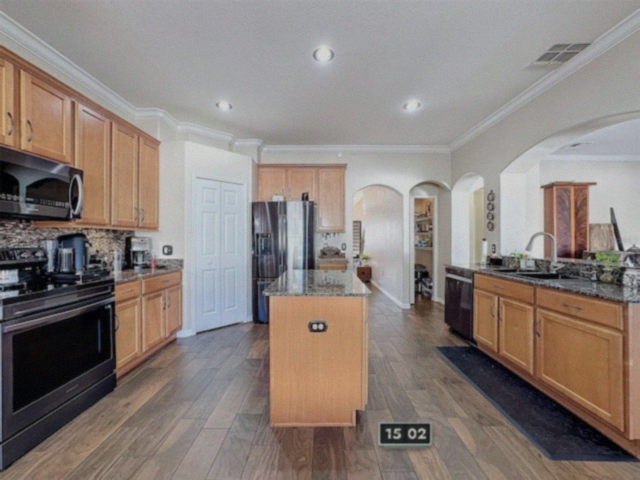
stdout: 15h02
